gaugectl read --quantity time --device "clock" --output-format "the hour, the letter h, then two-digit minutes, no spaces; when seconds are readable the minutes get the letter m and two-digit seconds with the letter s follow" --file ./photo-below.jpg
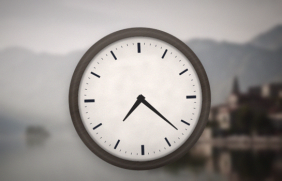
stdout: 7h22
